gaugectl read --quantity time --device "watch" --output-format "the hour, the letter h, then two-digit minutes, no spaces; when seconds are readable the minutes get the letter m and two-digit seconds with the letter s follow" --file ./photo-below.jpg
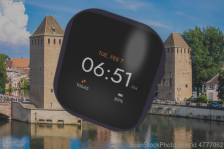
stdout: 6h51
